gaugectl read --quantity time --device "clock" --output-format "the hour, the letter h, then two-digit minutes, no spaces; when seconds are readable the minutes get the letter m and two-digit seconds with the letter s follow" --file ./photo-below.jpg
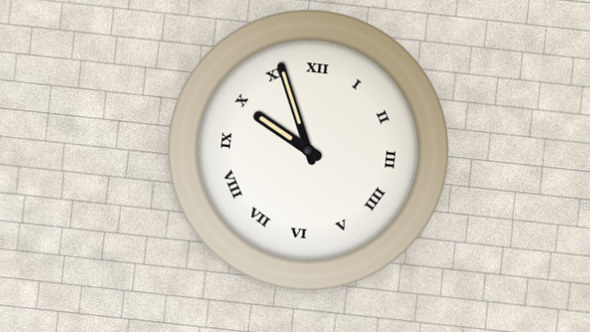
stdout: 9h56
